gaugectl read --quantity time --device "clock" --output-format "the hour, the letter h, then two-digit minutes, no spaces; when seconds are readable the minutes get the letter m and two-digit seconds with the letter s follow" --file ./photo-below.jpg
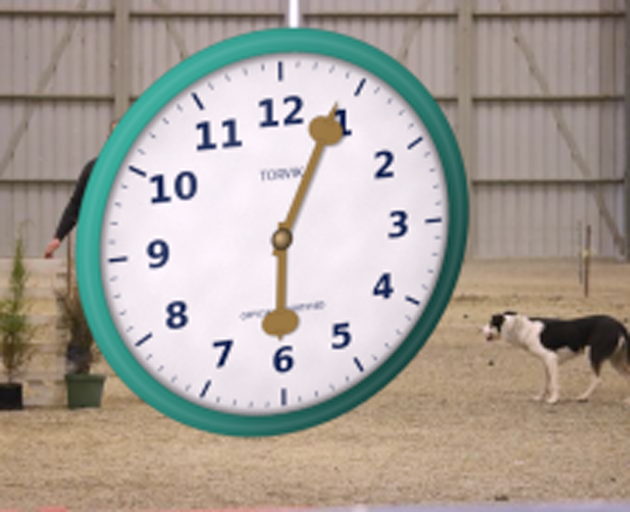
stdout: 6h04
